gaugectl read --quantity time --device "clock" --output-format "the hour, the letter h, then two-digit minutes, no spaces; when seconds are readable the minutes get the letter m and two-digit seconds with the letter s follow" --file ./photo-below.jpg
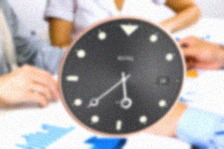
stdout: 5h38
